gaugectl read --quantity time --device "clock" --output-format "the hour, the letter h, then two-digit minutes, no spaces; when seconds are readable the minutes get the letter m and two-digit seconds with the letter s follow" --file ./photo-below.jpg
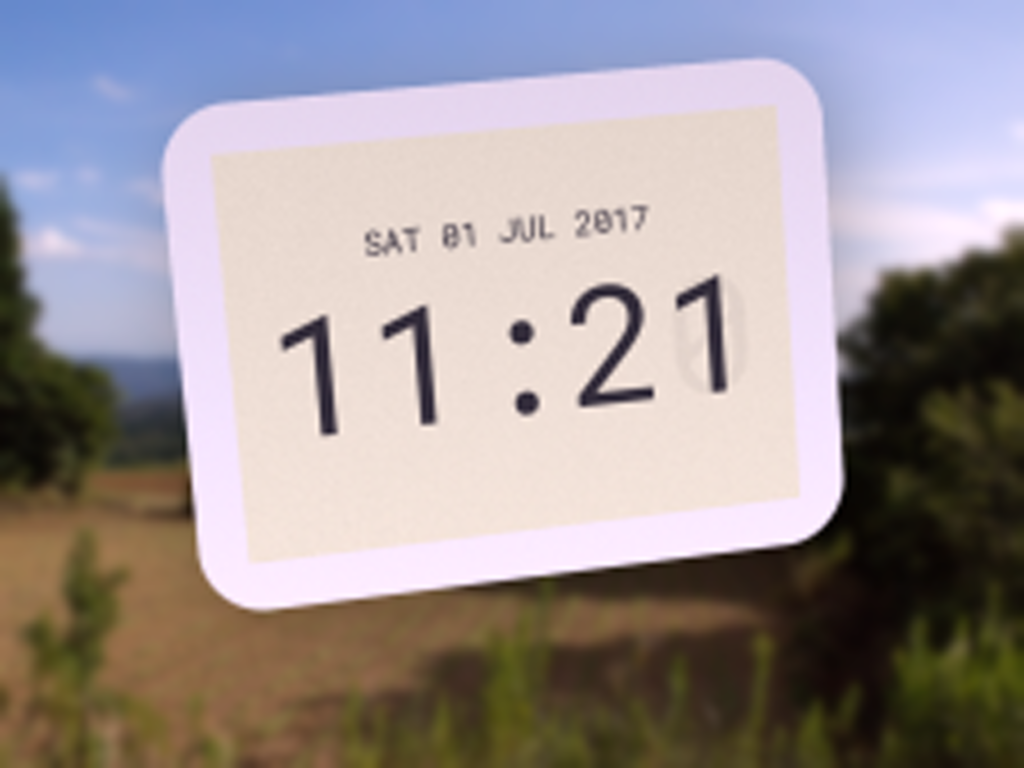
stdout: 11h21
